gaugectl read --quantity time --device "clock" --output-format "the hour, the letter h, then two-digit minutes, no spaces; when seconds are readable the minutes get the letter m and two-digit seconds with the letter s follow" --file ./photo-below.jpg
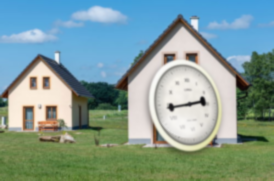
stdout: 2h44
